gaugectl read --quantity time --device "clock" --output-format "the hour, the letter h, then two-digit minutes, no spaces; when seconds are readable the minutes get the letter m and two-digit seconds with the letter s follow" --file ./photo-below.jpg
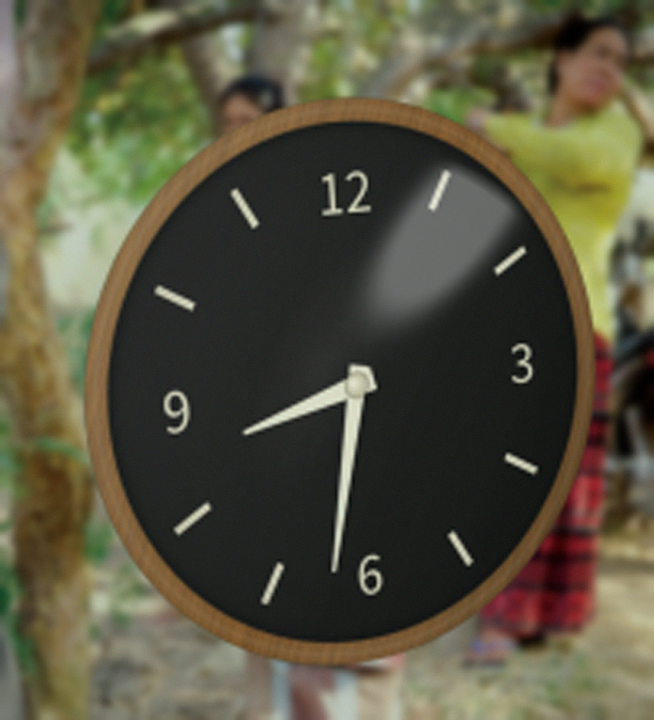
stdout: 8h32
